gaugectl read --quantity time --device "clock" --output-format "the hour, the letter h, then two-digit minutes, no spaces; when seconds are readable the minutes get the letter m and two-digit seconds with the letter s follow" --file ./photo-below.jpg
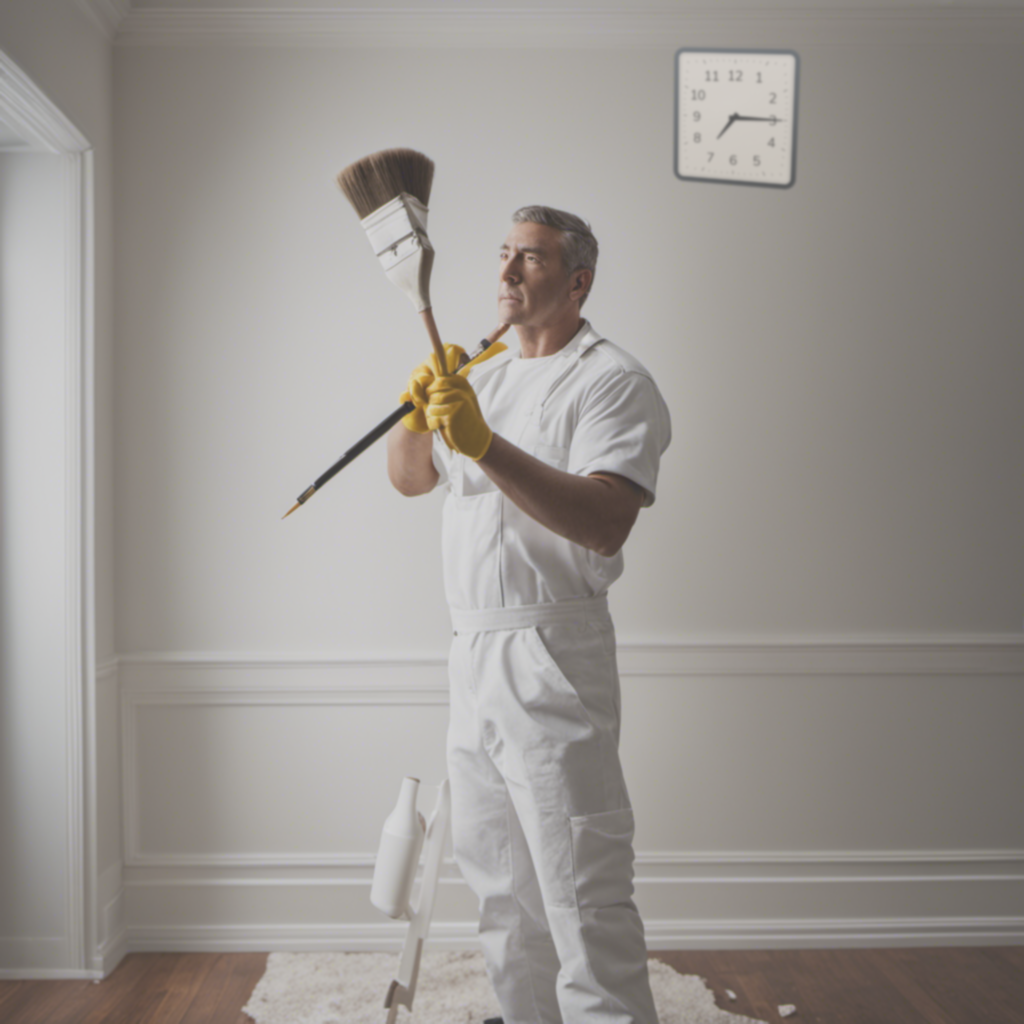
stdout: 7h15
